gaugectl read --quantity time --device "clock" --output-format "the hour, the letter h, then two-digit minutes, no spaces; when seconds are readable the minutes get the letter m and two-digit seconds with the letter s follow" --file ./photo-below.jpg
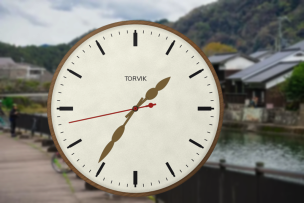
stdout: 1h35m43s
